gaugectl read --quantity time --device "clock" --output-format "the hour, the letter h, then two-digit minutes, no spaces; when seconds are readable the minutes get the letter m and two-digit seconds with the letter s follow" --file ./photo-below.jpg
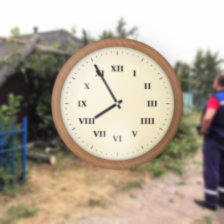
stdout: 7h55
